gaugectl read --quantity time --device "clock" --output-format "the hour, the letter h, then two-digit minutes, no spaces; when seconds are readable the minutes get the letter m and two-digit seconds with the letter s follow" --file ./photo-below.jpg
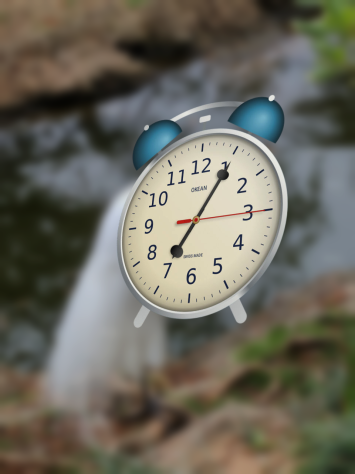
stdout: 7h05m15s
